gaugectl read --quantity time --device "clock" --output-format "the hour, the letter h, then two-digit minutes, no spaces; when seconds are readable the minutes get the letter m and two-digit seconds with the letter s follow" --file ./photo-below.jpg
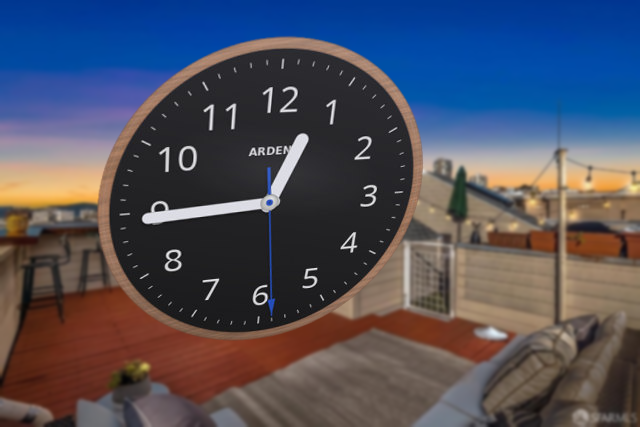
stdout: 12h44m29s
